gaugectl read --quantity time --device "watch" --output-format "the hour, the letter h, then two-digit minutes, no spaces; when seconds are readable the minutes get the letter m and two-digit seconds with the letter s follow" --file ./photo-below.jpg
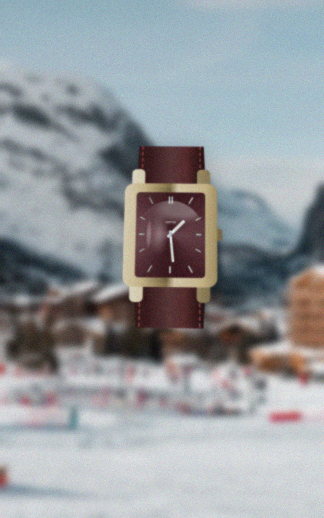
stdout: 1h29
